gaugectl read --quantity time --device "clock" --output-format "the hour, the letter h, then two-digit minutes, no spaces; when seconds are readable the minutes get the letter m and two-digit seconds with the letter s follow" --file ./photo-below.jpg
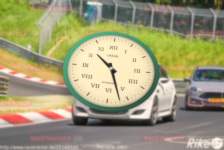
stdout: 10h27
